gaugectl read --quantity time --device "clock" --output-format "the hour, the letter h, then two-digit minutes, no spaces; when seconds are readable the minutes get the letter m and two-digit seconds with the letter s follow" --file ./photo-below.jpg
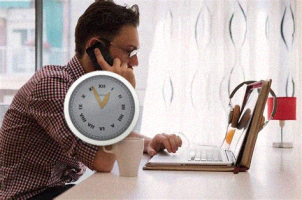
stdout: 12h56
